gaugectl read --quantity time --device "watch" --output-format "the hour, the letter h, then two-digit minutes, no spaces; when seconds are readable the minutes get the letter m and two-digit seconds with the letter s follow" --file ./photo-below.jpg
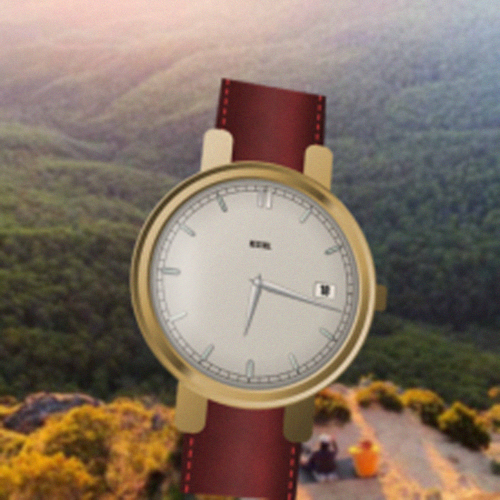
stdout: 6h17
